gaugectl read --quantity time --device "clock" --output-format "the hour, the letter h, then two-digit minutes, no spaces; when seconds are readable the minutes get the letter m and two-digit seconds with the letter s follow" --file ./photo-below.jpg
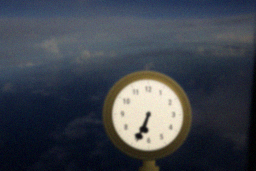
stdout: 6h34
